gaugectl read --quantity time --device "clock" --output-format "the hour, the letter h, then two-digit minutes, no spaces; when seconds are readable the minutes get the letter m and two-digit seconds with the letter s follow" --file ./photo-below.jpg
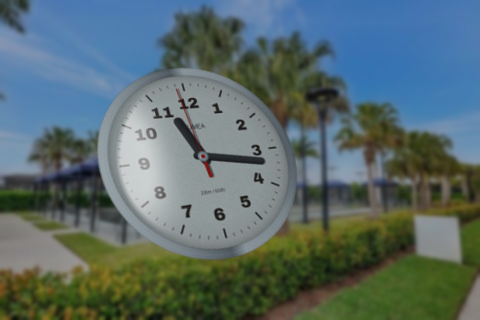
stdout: 11h16m59s
